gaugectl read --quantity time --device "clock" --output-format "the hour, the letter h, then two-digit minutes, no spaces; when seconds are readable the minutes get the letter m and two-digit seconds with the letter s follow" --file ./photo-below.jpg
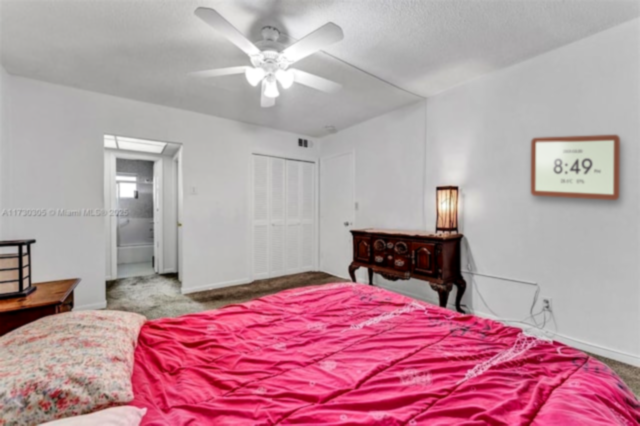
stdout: 8h49
